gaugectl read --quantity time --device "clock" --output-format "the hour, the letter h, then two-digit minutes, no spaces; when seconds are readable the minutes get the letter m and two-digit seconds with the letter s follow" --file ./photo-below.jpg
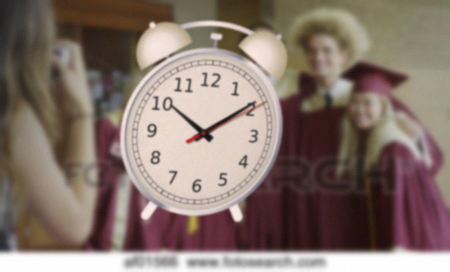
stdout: 10h09m10s
